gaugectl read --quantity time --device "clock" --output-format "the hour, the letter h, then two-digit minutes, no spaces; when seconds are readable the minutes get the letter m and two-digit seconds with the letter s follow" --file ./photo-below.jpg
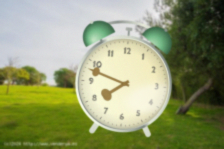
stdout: 7h48
